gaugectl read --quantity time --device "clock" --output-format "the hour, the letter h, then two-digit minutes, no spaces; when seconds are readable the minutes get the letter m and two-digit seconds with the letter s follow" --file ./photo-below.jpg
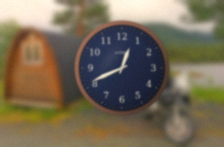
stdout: 12h41
